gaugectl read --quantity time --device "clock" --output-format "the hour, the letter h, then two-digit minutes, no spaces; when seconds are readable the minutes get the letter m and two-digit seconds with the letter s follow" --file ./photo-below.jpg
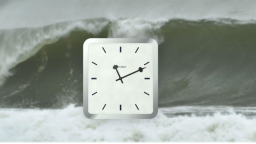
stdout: 11h11
